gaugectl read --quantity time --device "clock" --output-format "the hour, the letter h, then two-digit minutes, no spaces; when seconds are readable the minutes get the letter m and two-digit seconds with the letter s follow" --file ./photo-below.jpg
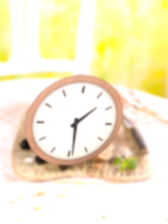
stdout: 1h29
